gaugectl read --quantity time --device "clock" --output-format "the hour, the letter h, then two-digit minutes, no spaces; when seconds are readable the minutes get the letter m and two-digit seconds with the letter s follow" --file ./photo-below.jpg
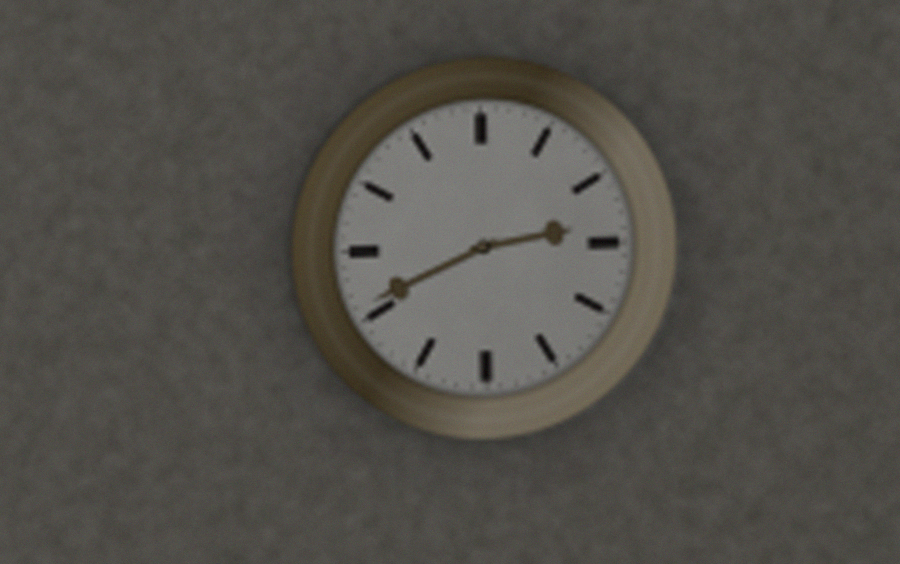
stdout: 2h41
